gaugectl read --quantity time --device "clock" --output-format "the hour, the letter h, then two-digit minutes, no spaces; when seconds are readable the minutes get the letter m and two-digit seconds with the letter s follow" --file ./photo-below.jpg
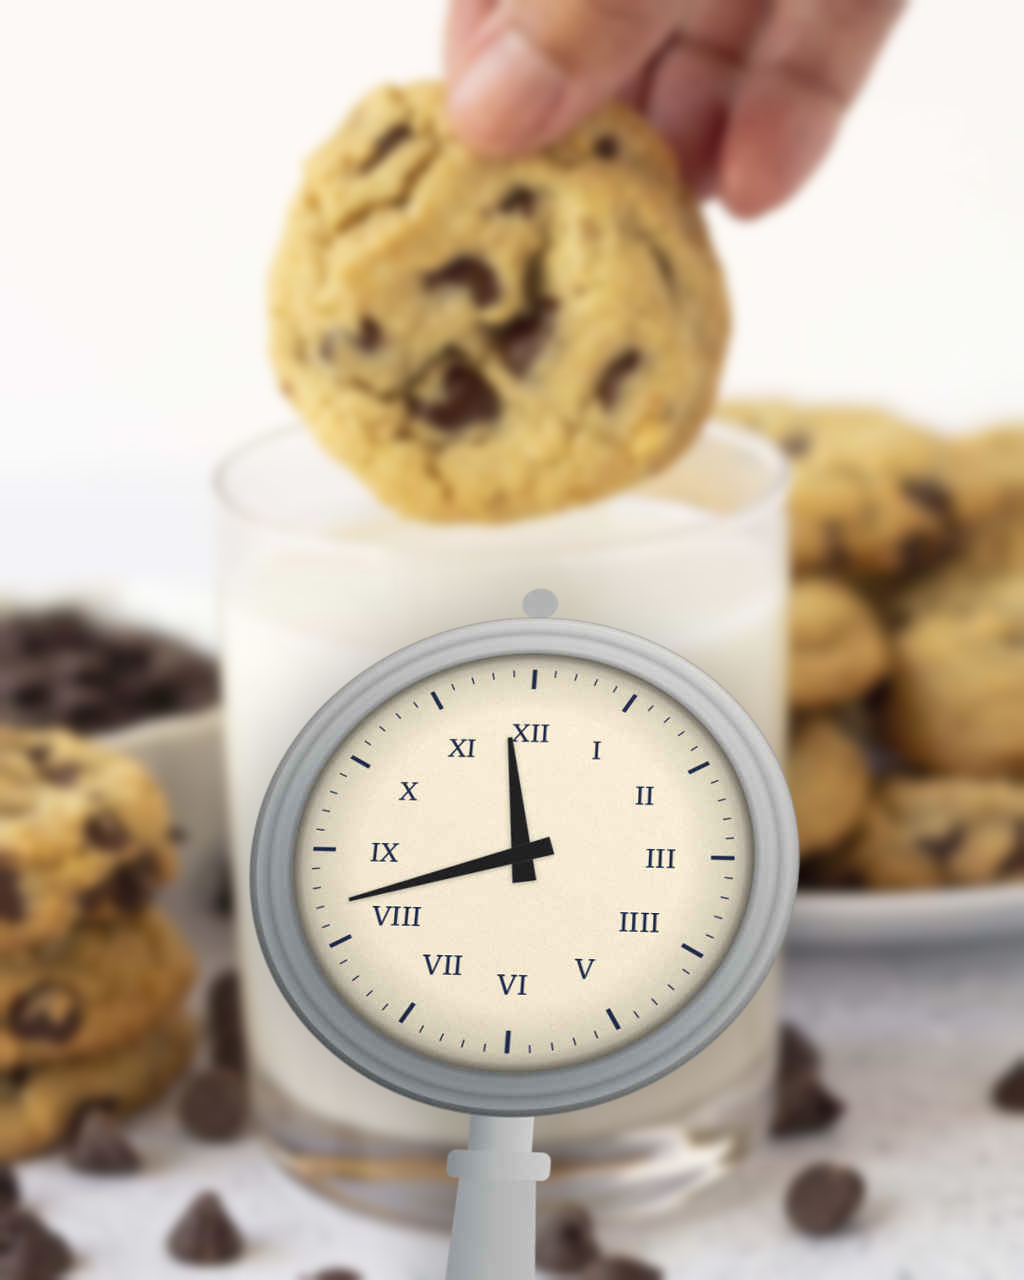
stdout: 11h42
